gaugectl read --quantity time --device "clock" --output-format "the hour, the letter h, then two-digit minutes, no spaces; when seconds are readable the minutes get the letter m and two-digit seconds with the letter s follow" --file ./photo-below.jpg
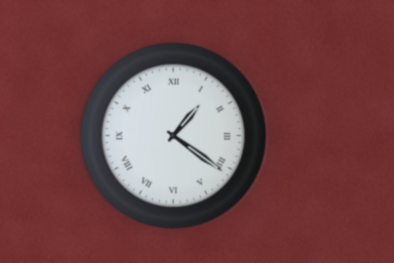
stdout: 1h21
